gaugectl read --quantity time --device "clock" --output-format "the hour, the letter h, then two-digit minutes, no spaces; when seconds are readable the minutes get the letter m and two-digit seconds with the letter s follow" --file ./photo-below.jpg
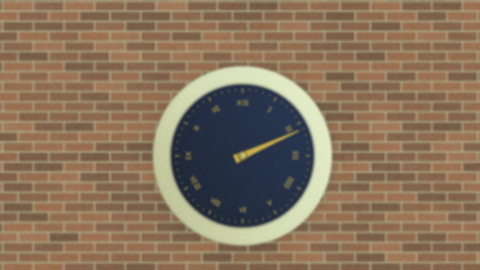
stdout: 2h11
